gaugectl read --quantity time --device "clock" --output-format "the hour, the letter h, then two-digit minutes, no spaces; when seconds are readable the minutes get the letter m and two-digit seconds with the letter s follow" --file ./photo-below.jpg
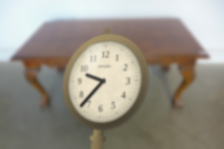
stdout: 9h37
